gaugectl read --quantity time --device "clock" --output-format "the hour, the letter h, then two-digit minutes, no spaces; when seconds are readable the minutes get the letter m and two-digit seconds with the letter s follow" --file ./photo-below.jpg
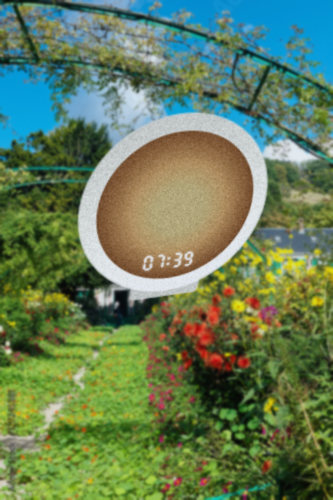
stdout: 7h39
